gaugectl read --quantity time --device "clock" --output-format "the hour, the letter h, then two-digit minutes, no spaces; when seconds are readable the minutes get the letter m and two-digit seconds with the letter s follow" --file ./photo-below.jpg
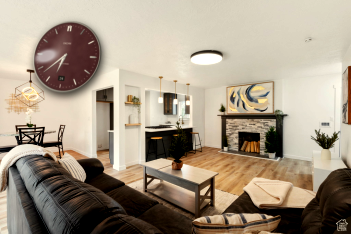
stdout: 6h38
